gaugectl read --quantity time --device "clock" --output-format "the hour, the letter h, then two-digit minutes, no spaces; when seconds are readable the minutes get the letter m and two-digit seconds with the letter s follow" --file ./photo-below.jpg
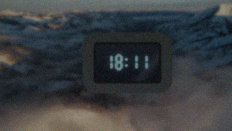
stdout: 18h11
